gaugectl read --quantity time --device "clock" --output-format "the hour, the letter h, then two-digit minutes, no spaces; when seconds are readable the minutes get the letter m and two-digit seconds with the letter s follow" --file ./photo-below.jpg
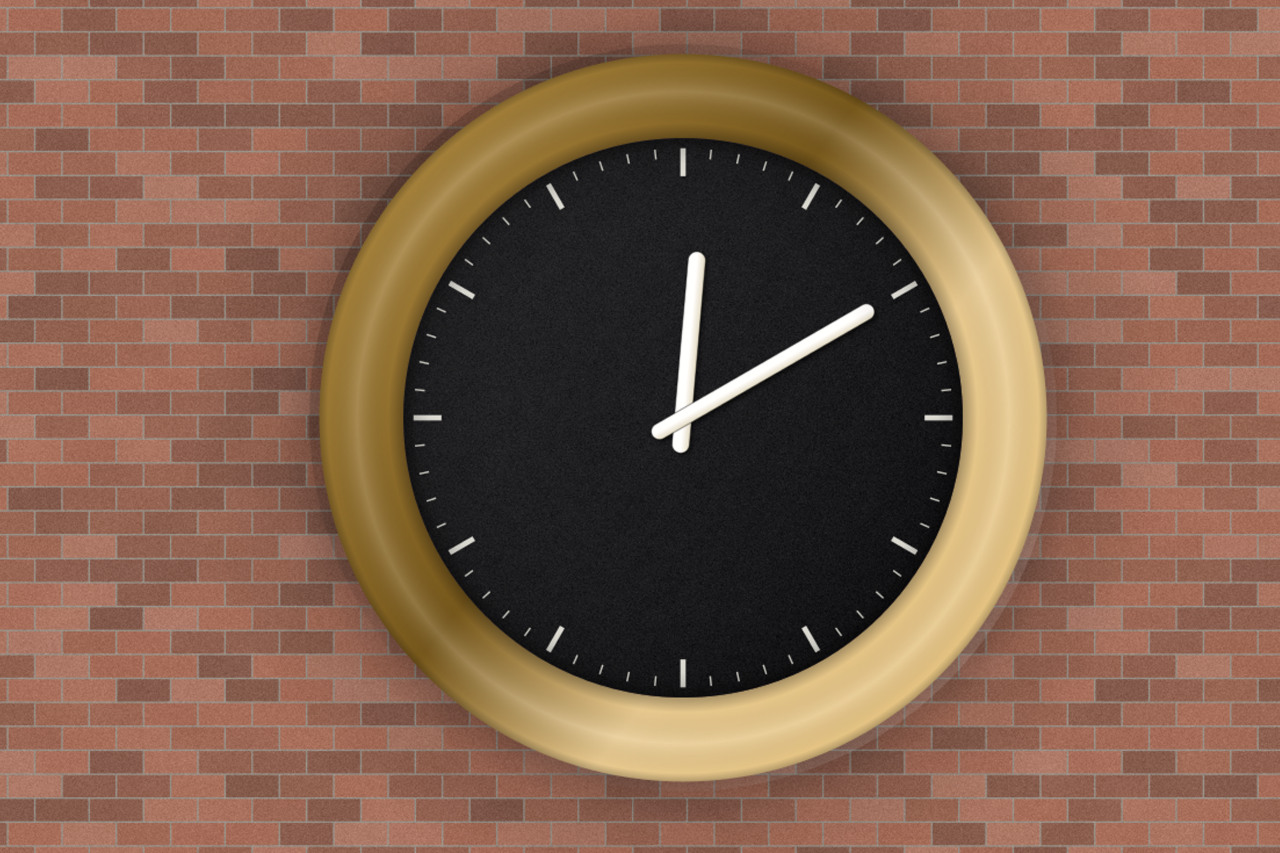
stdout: 12h10
